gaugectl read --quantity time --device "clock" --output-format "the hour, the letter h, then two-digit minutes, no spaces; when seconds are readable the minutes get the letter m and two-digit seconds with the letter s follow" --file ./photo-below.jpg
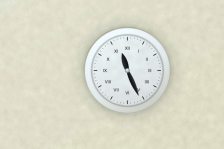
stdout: 11h26
